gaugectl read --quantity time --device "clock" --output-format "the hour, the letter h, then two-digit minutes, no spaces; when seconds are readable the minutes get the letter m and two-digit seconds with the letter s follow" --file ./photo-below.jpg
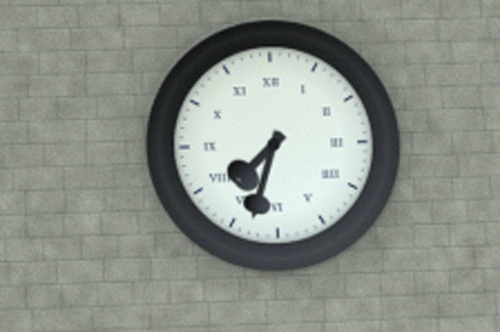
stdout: 7h33
